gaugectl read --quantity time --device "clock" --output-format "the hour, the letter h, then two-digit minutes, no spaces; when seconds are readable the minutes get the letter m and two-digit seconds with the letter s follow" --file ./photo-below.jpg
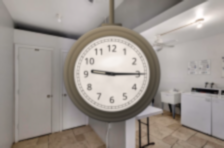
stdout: 9h15
